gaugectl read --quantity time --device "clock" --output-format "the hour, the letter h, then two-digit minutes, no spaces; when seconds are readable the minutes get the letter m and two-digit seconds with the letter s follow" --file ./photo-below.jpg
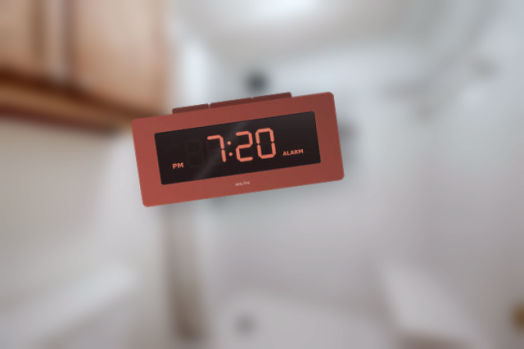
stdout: 7h20
